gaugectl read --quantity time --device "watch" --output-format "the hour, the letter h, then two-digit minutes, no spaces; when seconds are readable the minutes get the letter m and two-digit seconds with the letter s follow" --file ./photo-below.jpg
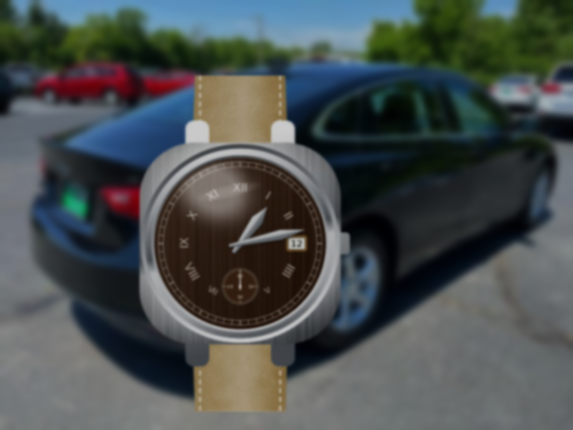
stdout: 1h13
